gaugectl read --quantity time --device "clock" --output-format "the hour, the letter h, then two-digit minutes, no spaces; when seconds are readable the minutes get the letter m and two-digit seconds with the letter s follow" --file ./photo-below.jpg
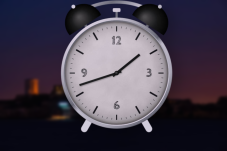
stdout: 1h42
